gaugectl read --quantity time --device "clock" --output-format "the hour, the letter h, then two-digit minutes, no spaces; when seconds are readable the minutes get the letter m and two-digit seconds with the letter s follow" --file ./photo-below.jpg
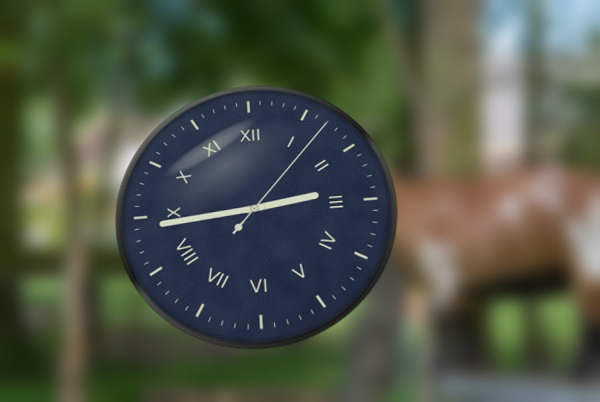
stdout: 2h44m07s
